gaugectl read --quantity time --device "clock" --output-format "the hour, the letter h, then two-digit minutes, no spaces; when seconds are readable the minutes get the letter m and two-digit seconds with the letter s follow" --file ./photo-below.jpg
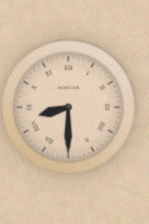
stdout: 8h30
